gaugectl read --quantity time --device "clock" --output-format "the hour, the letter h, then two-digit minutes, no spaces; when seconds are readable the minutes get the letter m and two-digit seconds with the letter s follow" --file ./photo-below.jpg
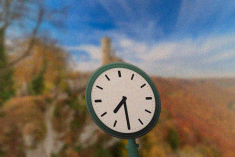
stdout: 7h30
